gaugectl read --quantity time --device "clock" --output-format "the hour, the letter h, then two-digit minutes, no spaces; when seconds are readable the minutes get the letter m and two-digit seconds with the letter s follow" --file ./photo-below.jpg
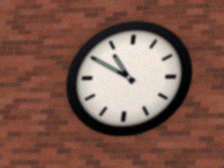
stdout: 10h50
